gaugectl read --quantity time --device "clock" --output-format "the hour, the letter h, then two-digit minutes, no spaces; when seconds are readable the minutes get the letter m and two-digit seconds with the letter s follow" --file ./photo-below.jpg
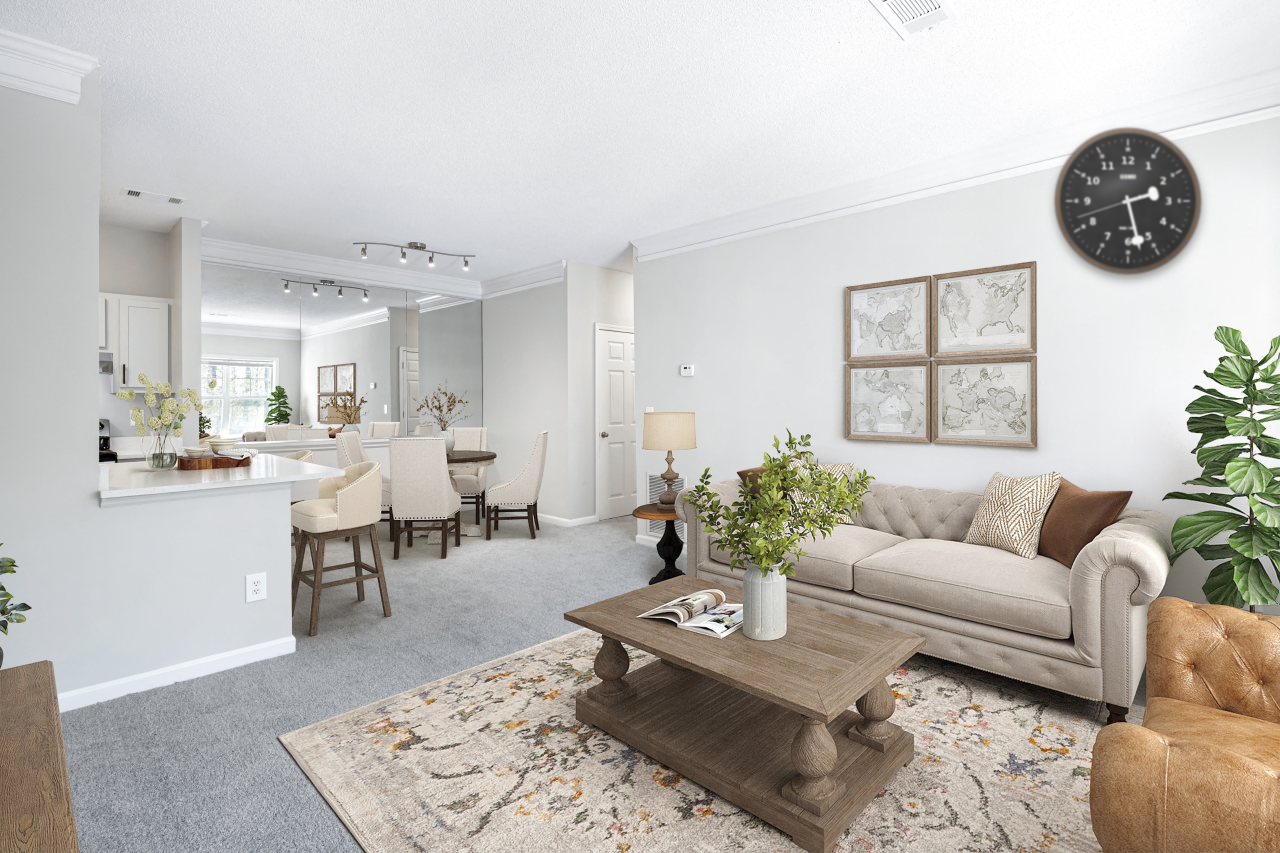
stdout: 2h27m42s
